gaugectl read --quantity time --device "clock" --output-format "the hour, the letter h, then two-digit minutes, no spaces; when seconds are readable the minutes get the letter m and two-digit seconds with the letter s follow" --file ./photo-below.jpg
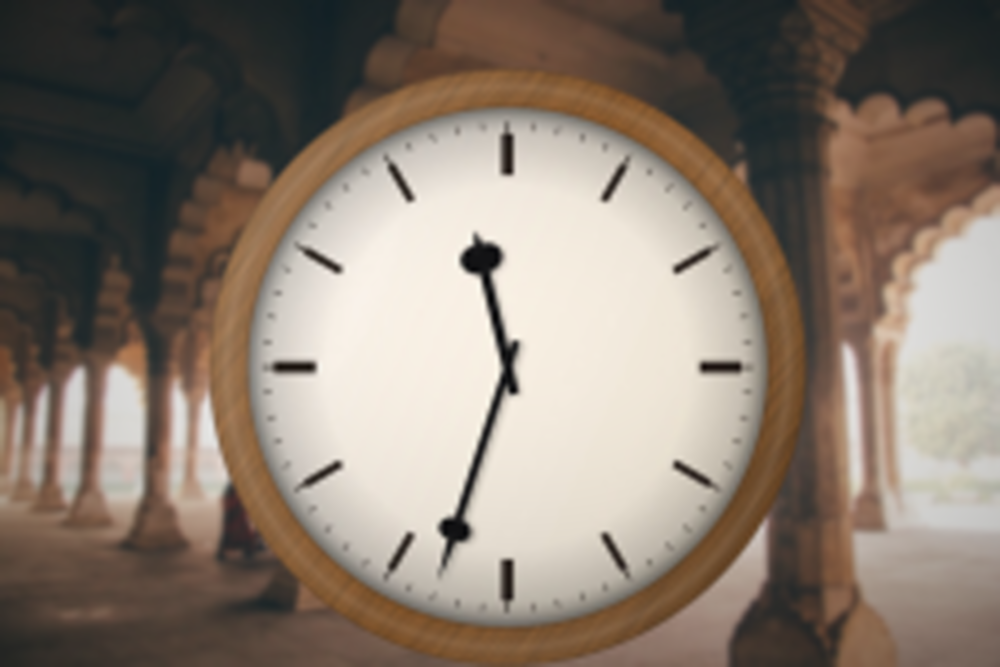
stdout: 11h33
